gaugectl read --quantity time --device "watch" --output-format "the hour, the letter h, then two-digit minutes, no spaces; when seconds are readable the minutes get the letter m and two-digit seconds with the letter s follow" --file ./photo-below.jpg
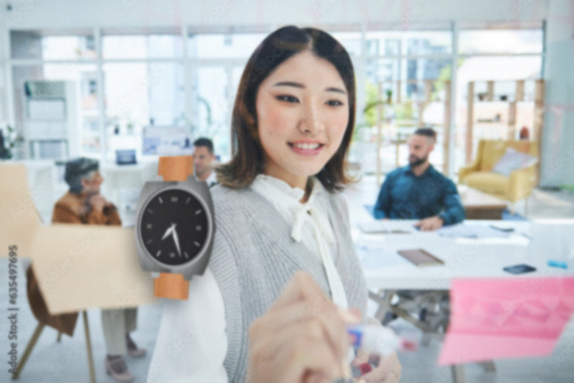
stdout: 7h27
